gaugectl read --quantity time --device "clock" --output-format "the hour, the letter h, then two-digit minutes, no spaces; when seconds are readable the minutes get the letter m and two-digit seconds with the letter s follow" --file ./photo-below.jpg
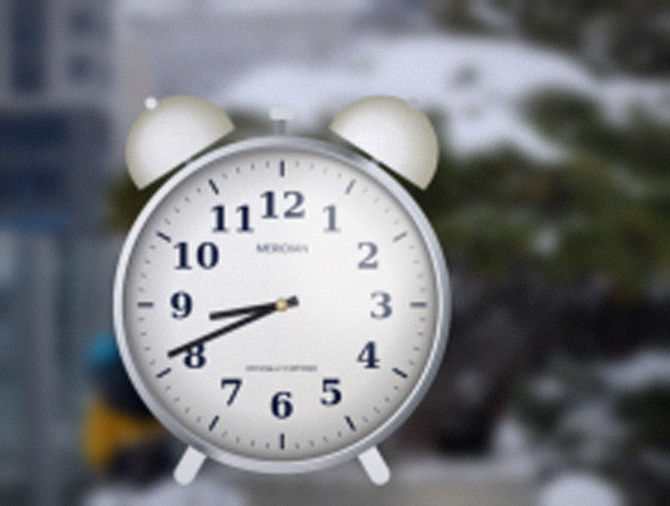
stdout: 8h41
